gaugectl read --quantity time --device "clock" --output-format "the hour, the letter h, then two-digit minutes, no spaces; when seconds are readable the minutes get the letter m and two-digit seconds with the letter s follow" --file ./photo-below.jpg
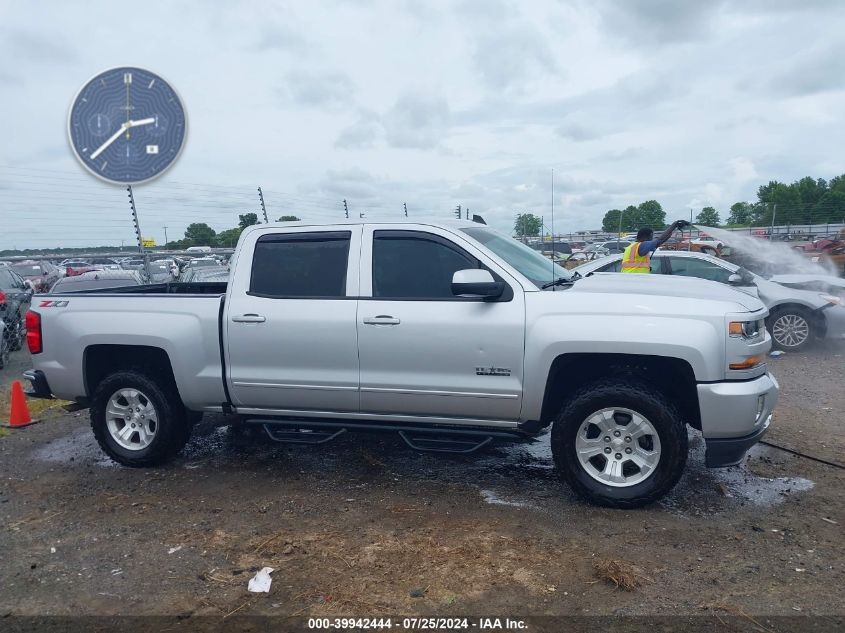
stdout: 2h38
